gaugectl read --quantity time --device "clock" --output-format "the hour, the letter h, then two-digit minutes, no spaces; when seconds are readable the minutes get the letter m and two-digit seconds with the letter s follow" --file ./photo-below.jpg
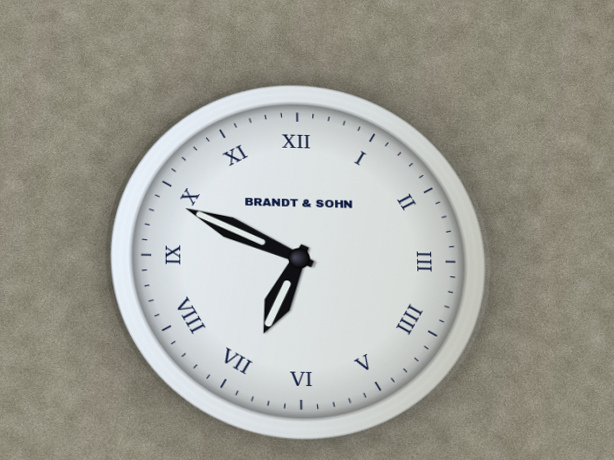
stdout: 6h49
